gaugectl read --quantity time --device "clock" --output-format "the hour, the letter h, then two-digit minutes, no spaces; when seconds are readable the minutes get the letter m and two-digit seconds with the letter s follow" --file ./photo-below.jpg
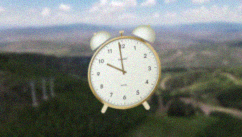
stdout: 9h59
